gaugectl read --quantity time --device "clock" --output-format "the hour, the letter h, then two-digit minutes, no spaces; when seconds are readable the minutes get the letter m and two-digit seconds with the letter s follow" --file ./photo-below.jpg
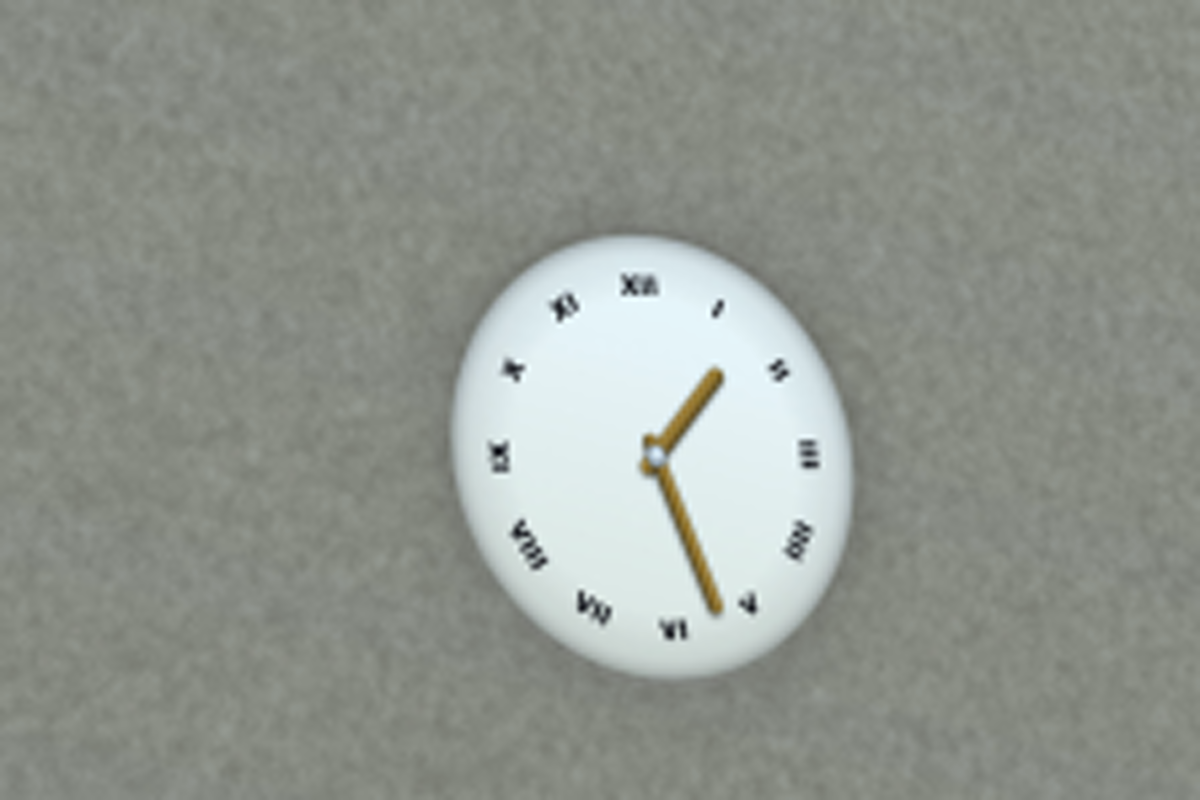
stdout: 1h27
